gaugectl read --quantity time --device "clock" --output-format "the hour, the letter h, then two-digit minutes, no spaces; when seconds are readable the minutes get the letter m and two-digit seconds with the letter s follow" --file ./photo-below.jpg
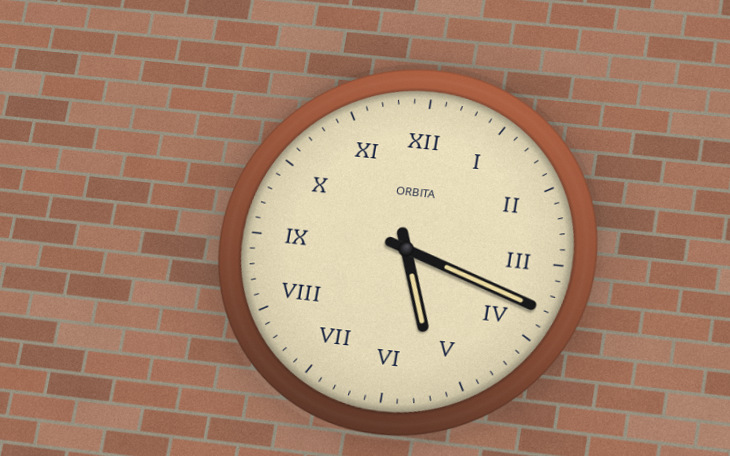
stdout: 5h18
